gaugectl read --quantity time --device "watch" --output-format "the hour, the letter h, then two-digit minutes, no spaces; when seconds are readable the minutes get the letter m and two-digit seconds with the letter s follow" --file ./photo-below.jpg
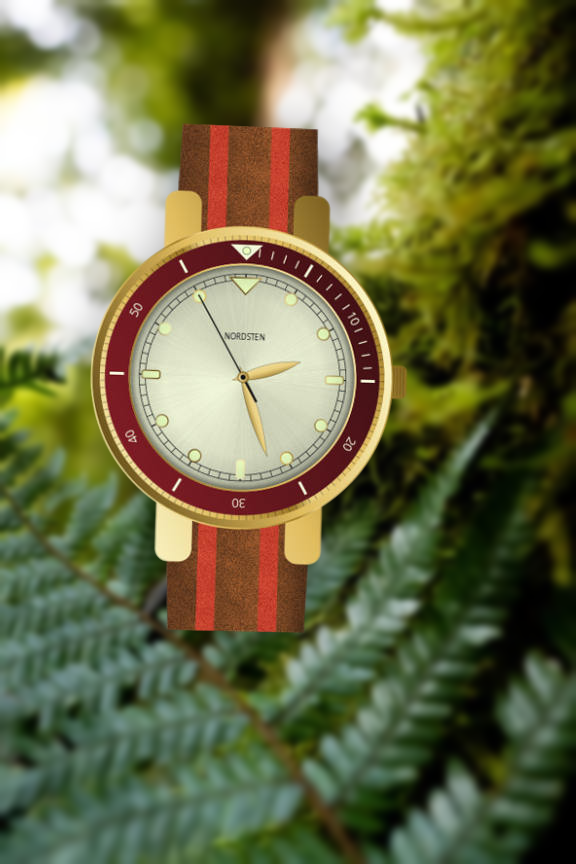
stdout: 2h26m55s
